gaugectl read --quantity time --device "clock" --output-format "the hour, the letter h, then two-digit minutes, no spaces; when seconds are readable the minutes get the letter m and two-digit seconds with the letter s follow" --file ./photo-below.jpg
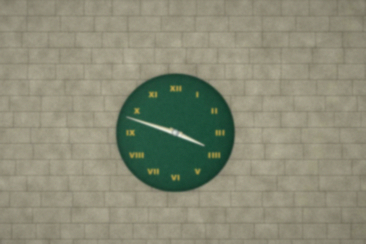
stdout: 3h48
